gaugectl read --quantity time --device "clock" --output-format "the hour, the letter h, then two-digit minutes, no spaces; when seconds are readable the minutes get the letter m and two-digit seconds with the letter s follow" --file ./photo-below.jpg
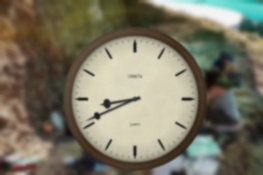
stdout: 8h41
